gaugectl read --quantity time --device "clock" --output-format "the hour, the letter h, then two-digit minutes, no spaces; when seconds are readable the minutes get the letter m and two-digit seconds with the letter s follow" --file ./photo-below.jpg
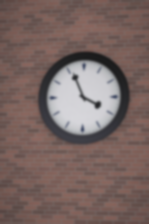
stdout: 3h56
